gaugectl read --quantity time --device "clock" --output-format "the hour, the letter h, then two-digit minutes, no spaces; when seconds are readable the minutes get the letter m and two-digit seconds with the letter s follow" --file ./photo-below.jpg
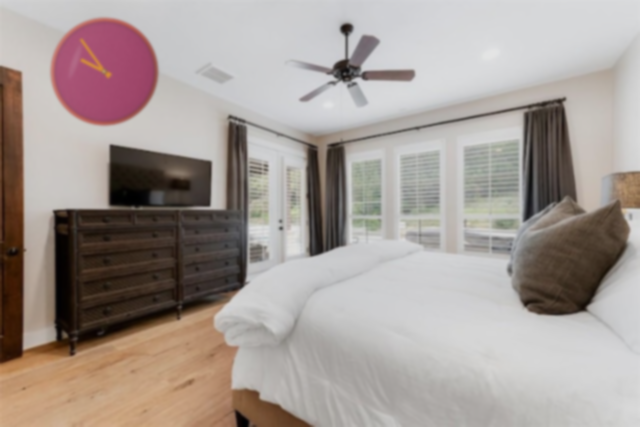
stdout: 9h54
